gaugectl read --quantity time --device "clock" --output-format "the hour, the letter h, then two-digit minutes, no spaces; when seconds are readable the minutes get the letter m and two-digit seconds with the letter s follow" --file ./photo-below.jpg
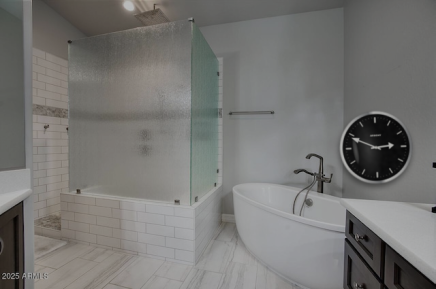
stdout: 2h49
